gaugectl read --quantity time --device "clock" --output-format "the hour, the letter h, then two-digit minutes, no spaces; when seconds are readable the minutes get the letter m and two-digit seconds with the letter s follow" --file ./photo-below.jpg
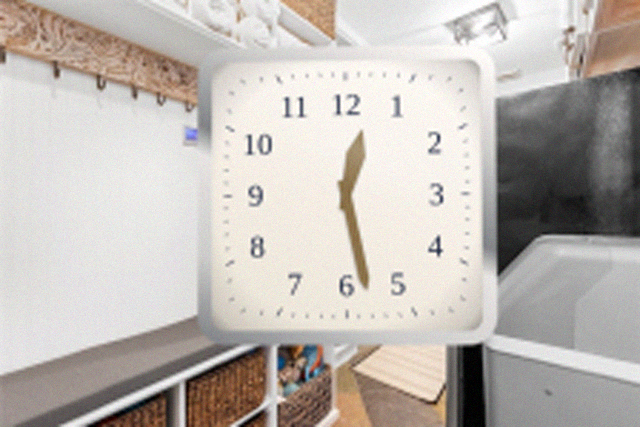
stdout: 12h28
